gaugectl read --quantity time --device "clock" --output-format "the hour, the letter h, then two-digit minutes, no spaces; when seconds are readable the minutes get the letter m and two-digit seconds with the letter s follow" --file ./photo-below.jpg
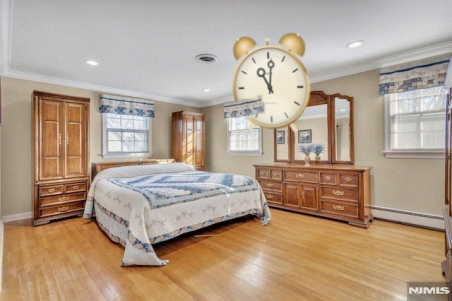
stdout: 11h01
